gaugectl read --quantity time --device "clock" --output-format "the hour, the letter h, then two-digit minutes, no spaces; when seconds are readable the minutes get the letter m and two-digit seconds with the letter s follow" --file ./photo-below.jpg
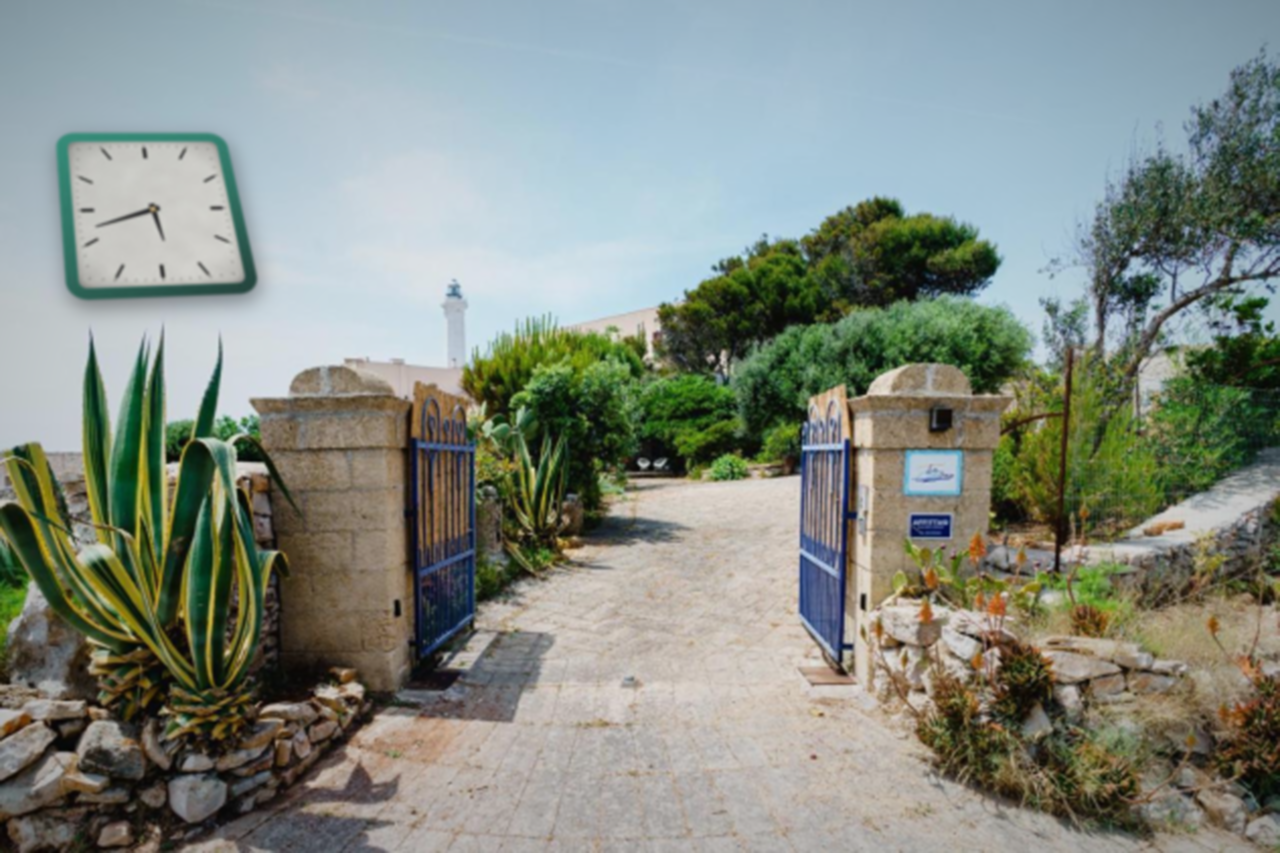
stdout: 5h42
